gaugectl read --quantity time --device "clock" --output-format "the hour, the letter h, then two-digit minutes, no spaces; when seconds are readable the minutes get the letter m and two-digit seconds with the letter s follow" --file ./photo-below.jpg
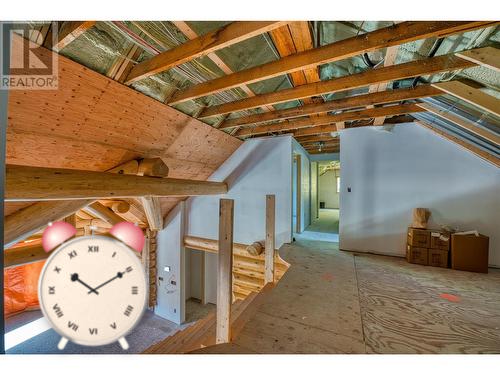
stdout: 10h10
